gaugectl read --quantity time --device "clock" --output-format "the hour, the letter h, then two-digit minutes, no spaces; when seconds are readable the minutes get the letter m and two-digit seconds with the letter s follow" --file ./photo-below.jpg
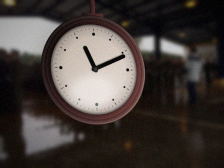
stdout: 11h11
